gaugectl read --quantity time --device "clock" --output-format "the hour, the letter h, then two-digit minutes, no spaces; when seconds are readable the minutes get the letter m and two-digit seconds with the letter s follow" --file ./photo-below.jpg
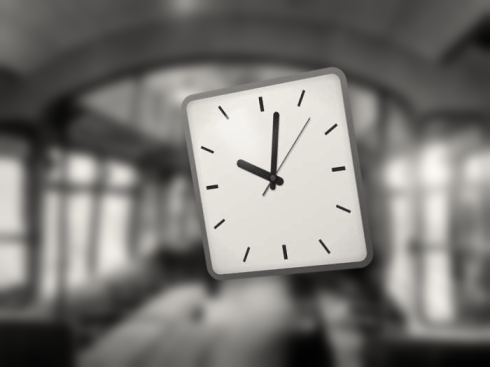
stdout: 10h02m07s
